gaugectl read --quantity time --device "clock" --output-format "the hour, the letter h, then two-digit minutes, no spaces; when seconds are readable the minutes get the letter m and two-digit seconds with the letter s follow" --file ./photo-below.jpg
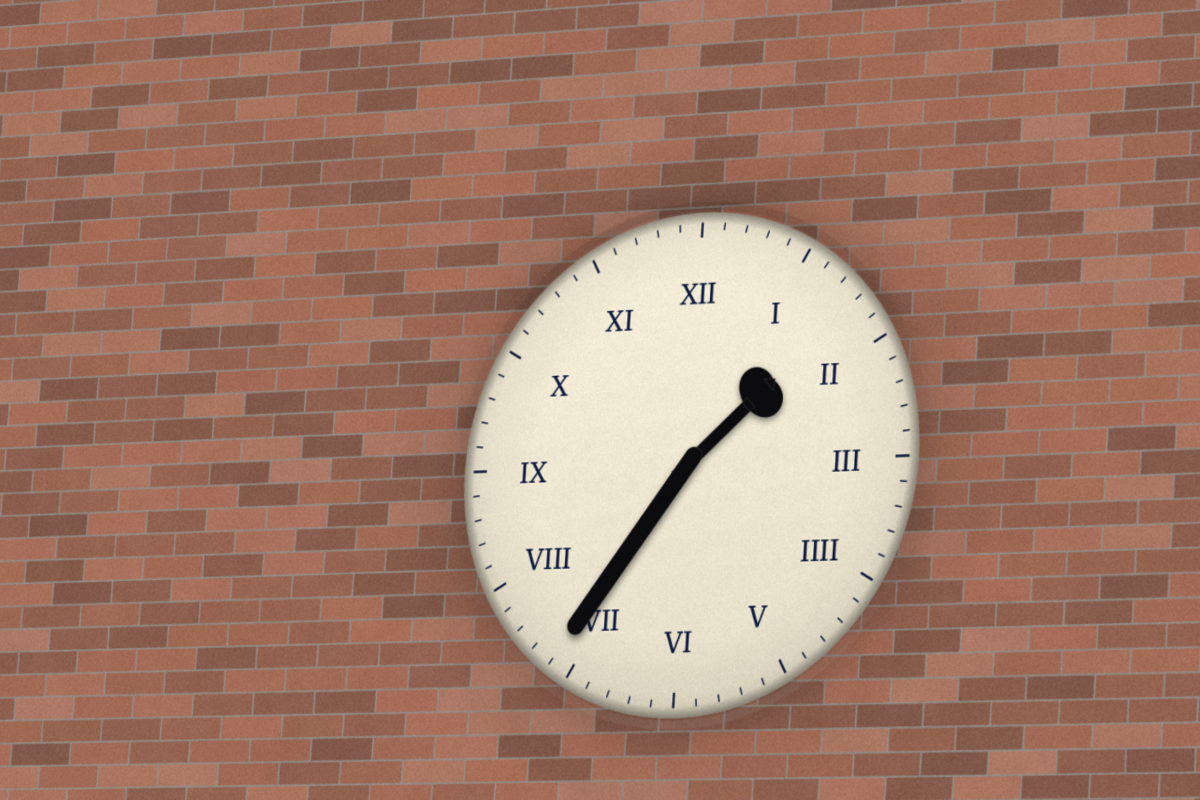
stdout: 1h36
